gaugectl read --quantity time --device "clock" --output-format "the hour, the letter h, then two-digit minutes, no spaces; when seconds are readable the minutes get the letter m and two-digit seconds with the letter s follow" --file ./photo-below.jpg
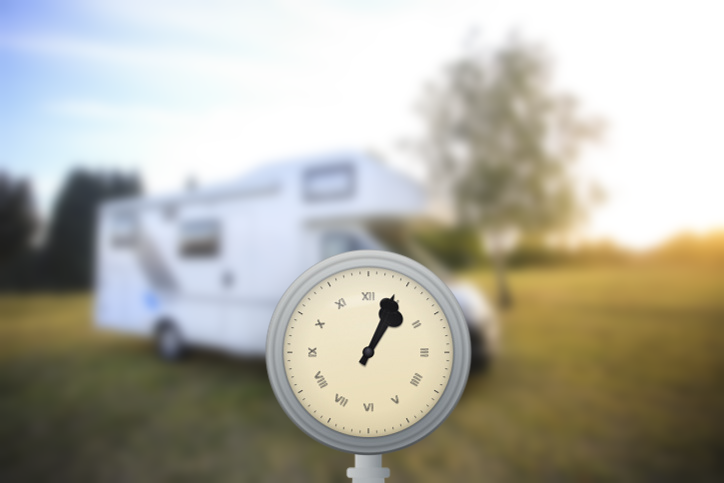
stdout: 1h04
